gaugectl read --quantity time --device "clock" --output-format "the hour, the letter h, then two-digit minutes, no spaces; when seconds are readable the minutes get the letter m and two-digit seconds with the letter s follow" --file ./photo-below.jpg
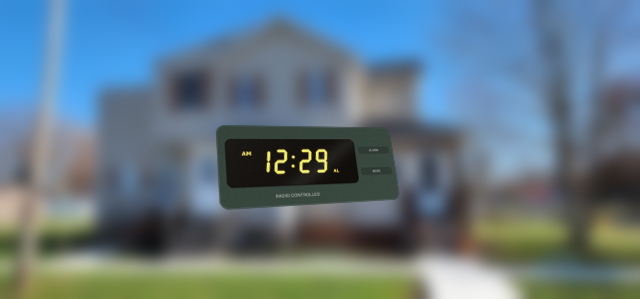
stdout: 12h29
